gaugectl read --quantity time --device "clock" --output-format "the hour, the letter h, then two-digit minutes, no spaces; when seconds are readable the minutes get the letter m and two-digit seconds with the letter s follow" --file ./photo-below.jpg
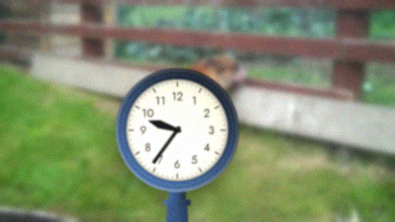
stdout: 9h36
